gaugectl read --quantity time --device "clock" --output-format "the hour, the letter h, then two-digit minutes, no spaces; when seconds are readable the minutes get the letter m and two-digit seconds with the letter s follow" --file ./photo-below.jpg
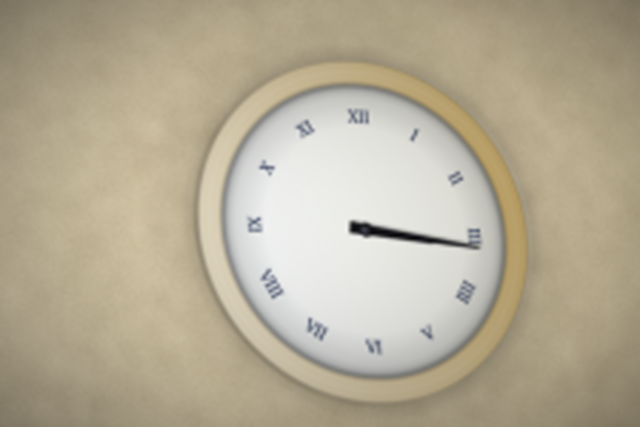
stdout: 3h16
